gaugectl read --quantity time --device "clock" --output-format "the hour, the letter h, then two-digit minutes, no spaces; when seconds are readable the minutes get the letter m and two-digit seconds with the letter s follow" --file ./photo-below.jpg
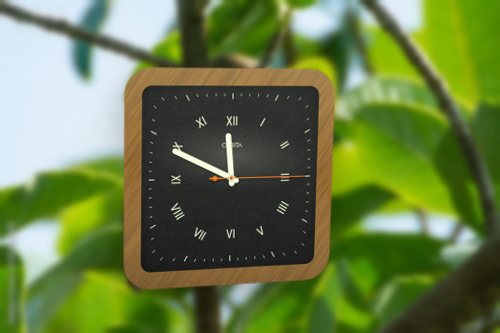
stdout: 11h49m15s
